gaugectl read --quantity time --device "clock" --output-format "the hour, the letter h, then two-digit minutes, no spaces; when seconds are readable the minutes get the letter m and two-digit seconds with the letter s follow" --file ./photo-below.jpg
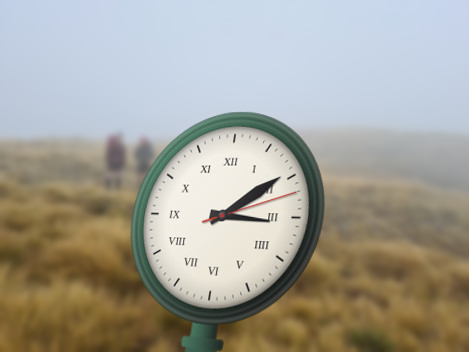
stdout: 3h09m12s
